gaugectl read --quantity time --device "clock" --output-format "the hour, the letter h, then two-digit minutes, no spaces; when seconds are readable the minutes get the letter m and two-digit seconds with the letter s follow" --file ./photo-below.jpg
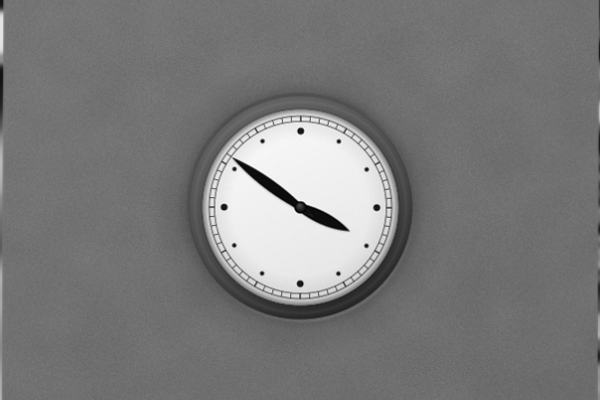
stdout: 3h51
